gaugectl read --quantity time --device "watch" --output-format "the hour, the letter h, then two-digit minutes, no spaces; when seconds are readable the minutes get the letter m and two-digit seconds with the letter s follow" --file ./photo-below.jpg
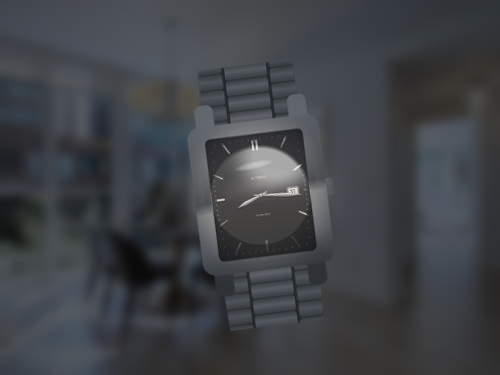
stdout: 8h16
